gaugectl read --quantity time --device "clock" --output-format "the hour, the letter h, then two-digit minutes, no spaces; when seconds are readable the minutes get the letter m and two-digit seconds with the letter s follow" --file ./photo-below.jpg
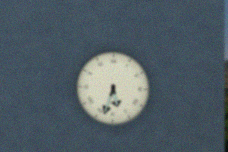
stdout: 5h33
